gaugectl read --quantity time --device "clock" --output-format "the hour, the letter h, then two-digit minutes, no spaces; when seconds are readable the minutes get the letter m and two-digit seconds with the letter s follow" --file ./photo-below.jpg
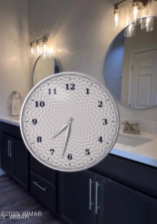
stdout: 7h32
